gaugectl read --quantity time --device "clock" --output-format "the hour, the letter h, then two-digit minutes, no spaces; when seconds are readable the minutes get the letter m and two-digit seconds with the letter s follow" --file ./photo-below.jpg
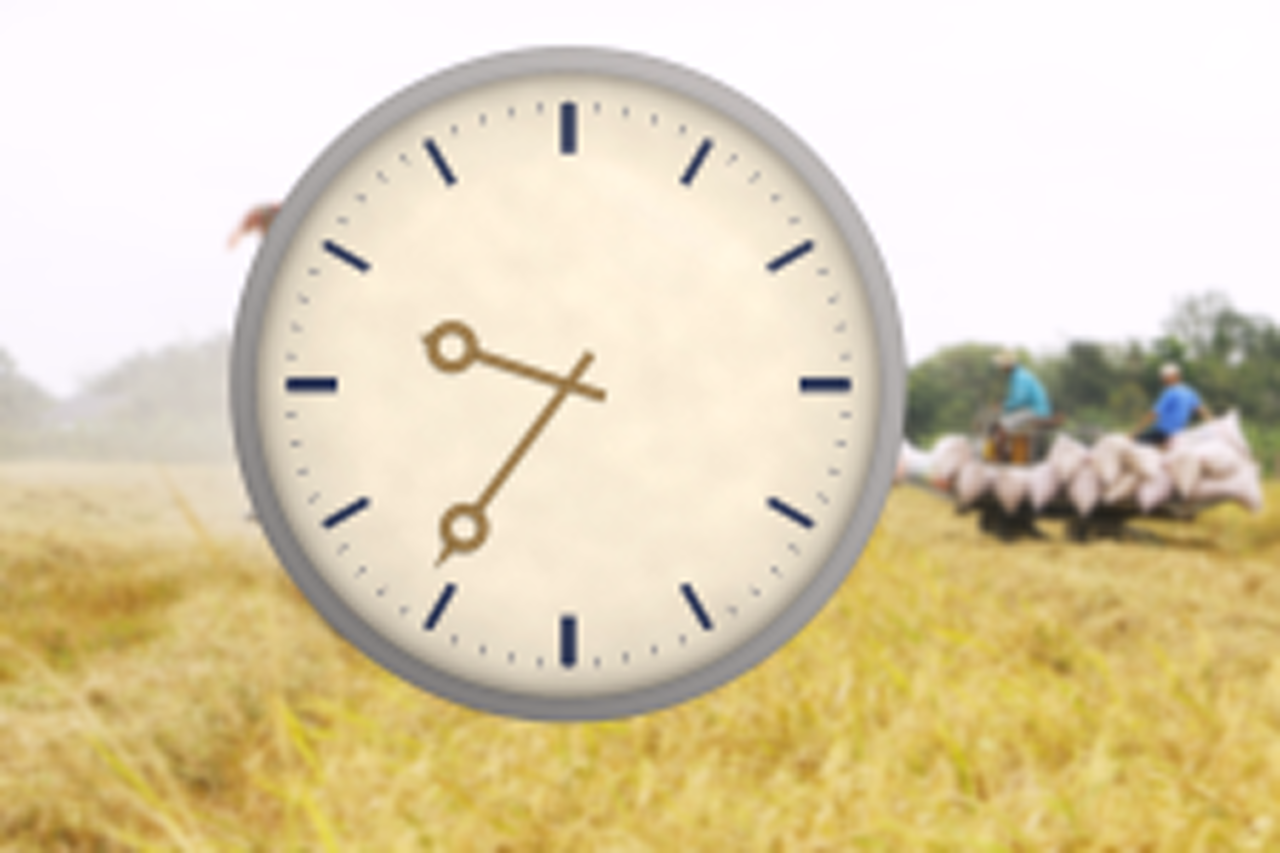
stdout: 9h36
